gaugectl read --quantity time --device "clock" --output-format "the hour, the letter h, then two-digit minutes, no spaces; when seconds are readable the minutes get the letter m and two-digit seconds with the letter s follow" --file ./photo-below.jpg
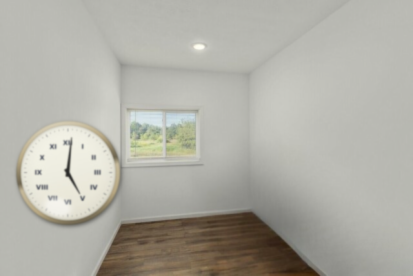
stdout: 5h01
